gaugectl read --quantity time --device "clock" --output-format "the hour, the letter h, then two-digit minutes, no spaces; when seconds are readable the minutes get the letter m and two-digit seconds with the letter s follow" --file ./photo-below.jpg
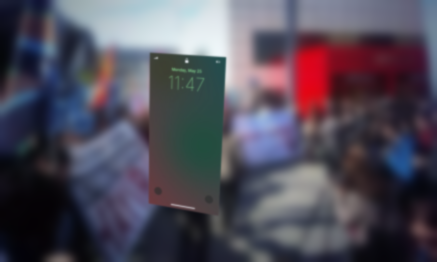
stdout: 11h47
